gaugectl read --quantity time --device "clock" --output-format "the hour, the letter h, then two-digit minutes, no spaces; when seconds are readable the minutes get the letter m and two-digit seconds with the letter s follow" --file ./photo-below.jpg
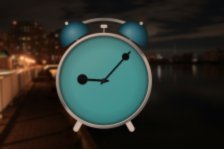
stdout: 9h07
